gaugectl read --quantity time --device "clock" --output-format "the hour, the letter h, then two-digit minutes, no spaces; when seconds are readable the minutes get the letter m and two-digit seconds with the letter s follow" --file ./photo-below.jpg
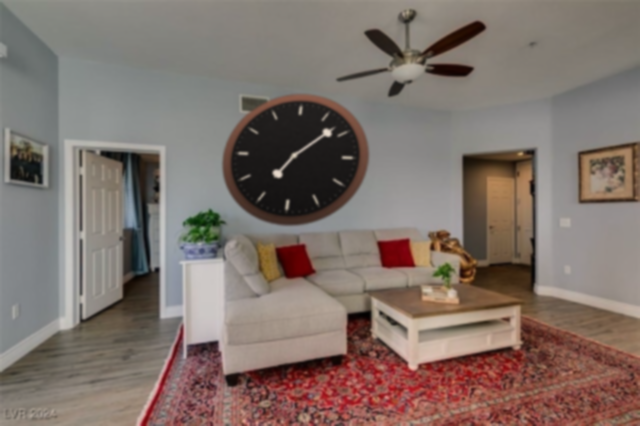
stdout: 7h08
